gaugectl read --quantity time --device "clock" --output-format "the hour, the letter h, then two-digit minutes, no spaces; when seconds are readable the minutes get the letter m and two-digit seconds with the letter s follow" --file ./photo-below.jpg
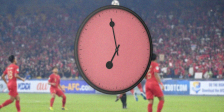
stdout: 6h58
